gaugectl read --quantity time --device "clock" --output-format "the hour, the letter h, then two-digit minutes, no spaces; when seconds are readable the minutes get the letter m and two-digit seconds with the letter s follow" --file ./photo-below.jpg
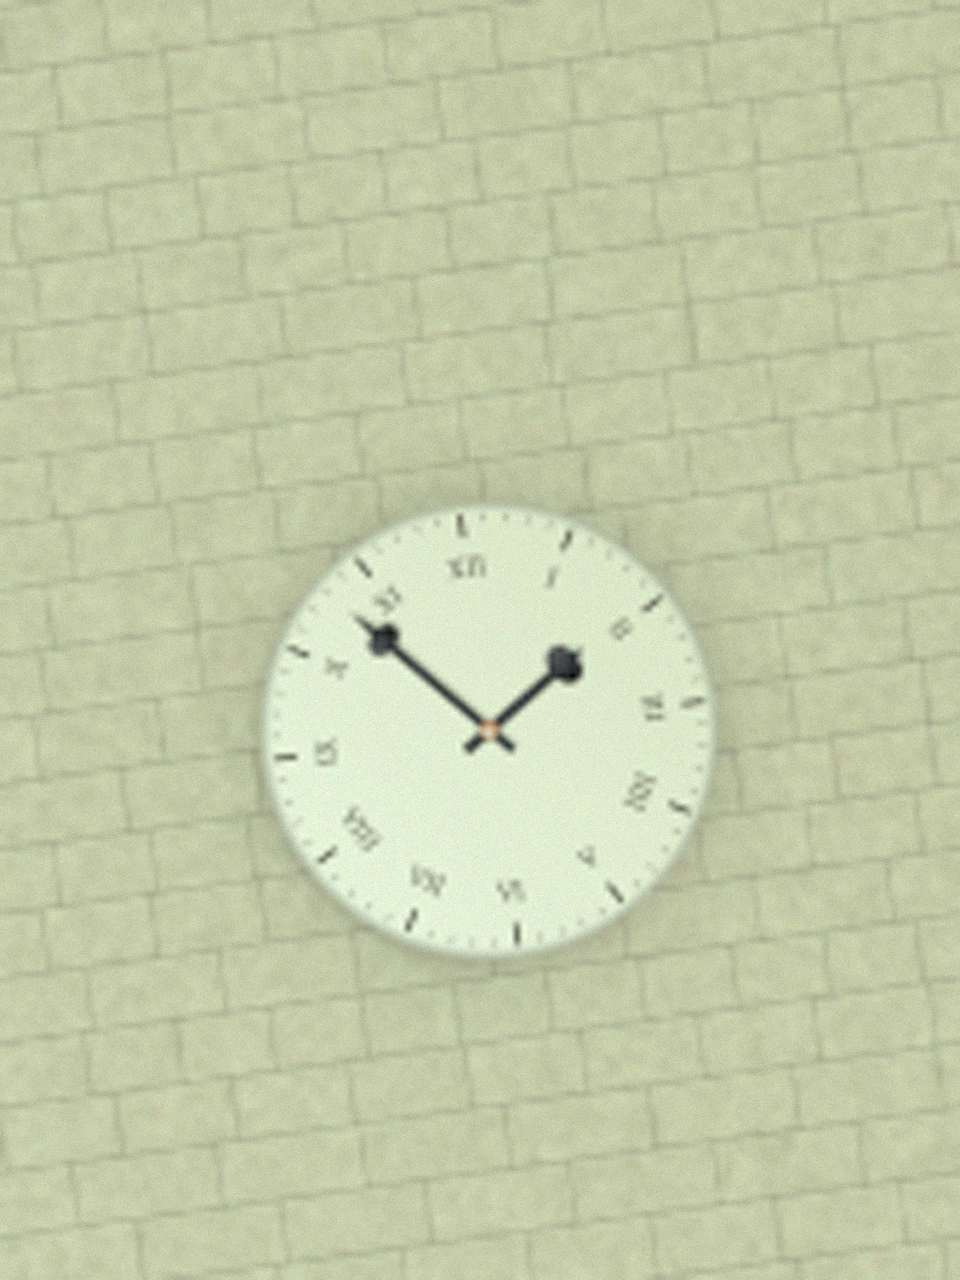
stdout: 1h53
